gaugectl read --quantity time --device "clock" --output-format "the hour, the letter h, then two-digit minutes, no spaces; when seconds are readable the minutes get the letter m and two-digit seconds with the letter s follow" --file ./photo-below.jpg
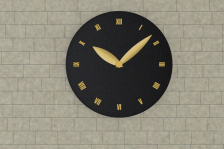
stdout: 10h08
